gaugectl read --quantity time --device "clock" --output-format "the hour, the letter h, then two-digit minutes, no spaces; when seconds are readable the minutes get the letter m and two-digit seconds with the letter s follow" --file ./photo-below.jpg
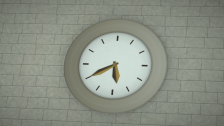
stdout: 5h40
